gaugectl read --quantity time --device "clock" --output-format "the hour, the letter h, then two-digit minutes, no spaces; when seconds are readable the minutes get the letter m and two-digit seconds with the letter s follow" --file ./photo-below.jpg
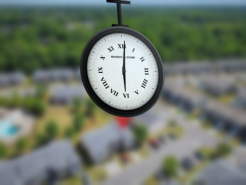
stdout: 6h01
